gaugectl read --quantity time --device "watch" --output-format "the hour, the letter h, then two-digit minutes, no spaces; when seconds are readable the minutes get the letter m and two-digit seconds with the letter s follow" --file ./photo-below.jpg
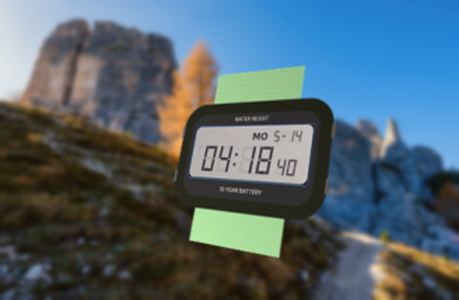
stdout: 4h18m40s
